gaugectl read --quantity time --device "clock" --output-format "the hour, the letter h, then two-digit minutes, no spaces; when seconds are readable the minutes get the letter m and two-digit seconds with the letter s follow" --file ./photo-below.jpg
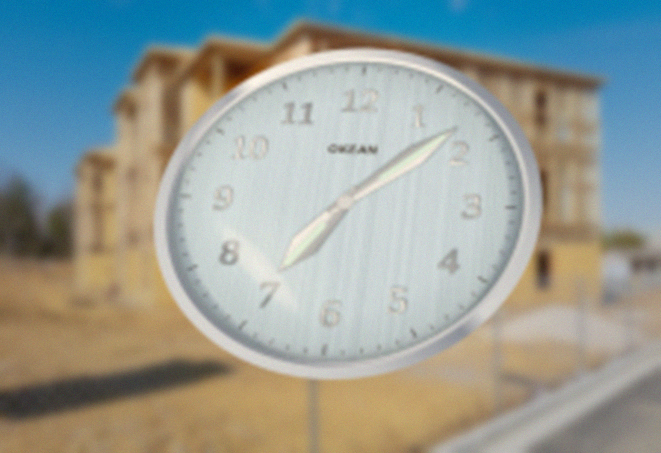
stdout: 7h08
